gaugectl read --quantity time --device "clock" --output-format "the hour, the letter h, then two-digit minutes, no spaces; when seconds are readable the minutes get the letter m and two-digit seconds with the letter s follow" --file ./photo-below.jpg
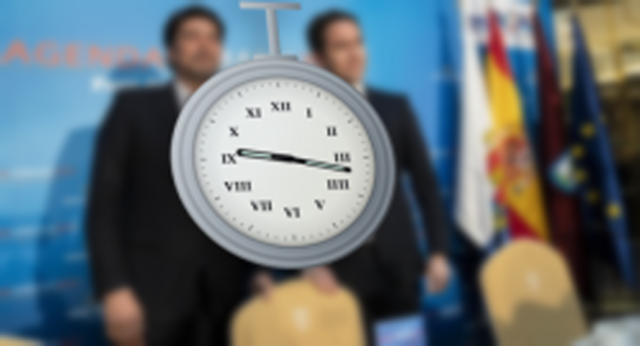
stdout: 9h17
